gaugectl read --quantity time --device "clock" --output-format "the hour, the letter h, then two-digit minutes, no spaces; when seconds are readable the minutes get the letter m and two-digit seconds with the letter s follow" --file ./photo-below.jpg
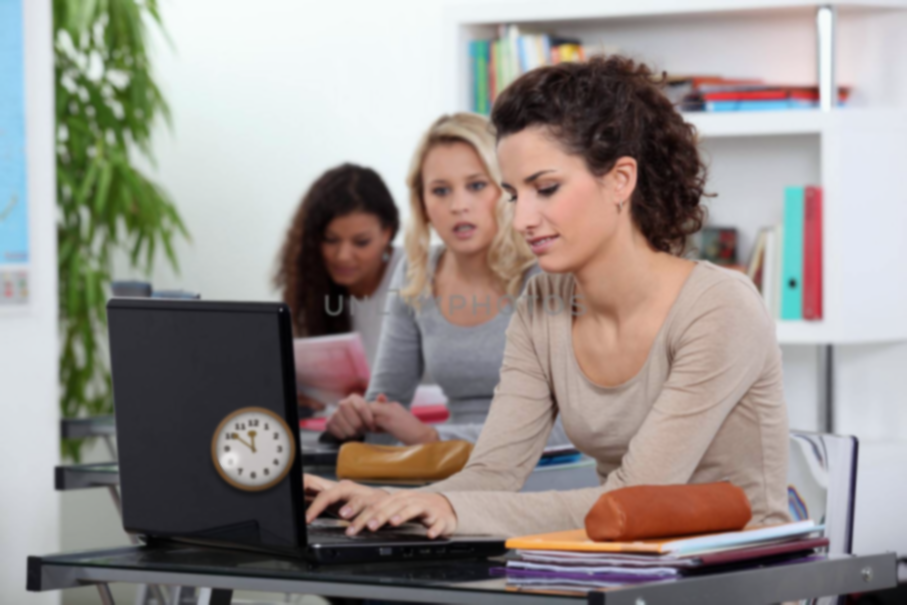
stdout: 11h51
